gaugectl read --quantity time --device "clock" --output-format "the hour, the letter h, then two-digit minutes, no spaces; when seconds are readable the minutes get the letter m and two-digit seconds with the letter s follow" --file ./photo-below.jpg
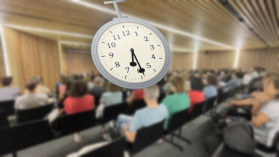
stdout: 6h29
